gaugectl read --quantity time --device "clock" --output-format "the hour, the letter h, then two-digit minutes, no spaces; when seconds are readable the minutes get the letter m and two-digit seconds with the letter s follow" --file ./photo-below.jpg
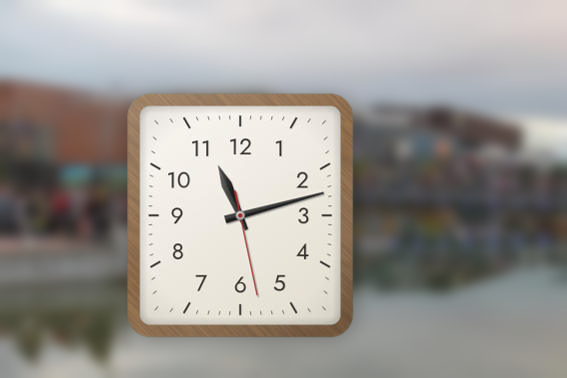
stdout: 11h12m28s
